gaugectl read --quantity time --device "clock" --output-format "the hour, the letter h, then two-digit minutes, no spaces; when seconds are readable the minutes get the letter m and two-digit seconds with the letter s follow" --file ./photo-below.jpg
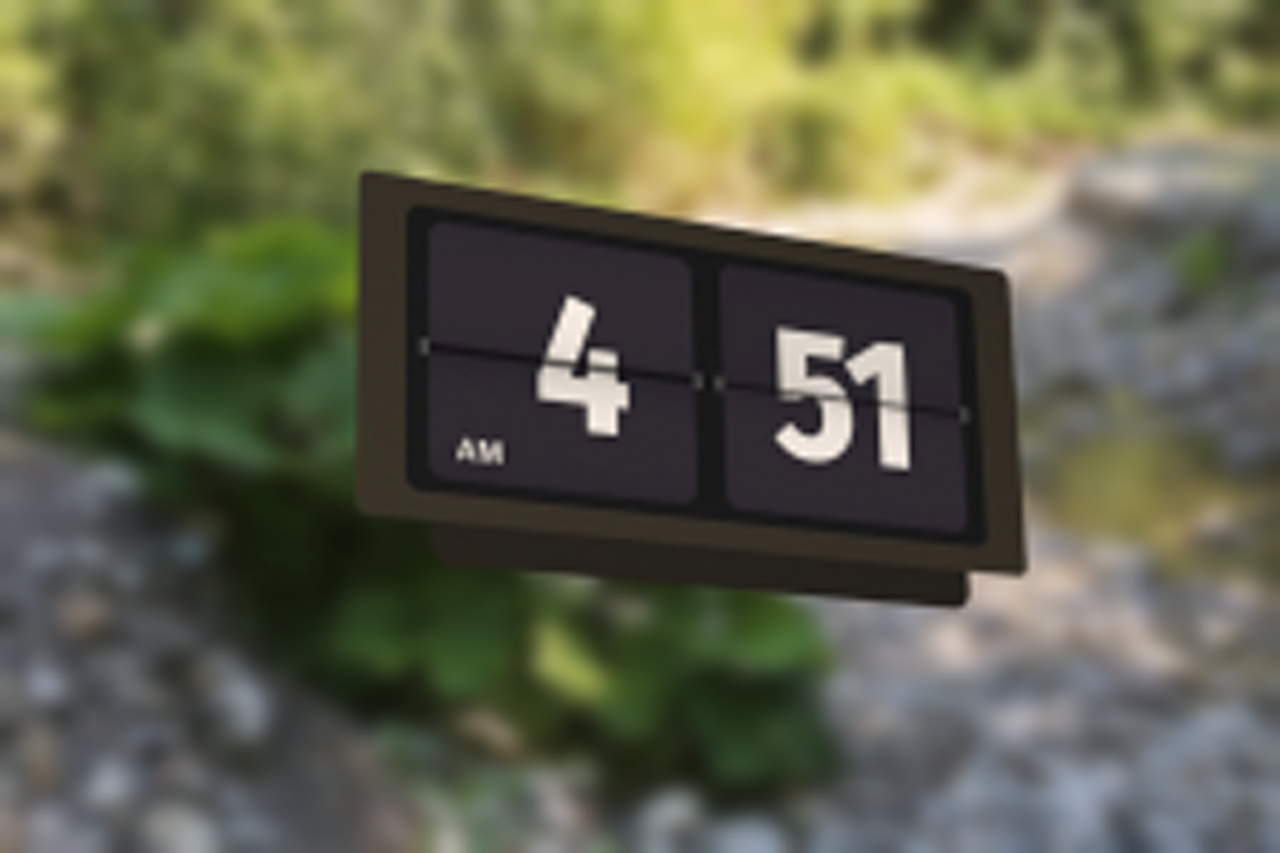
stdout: 4h51
